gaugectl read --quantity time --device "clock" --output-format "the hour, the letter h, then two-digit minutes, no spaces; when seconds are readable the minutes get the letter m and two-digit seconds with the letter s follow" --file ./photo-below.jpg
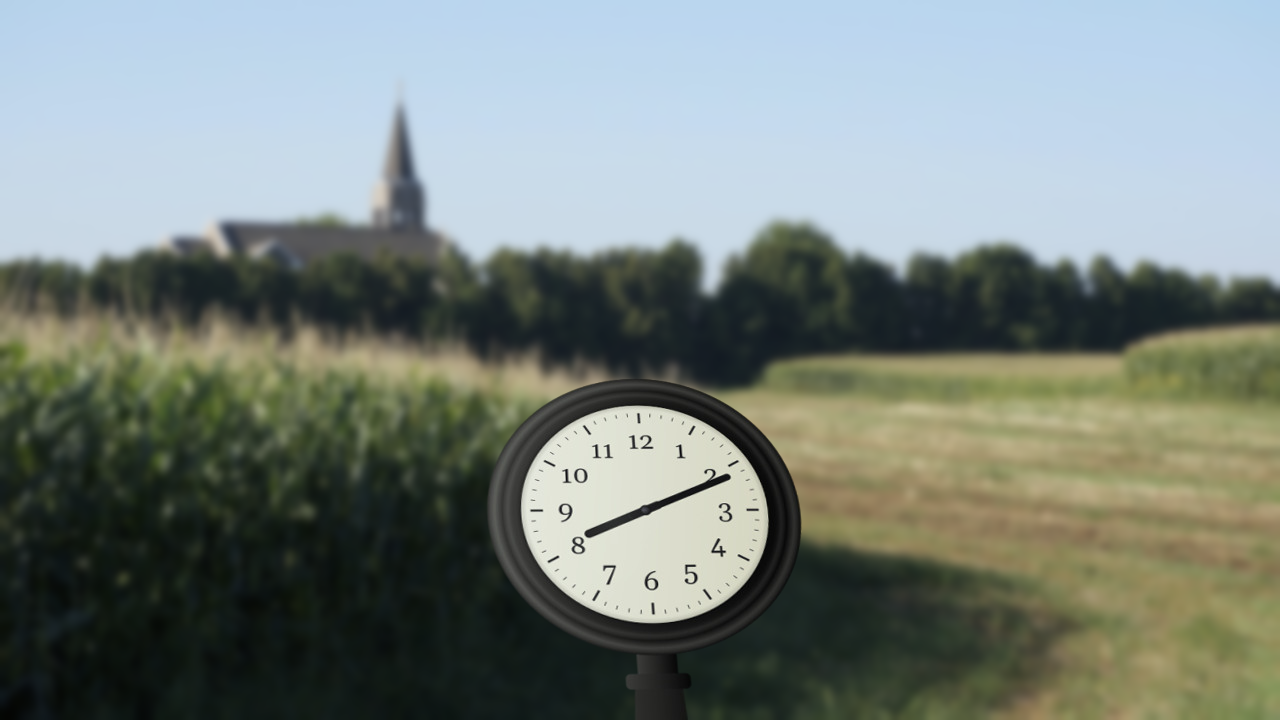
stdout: 8h11
